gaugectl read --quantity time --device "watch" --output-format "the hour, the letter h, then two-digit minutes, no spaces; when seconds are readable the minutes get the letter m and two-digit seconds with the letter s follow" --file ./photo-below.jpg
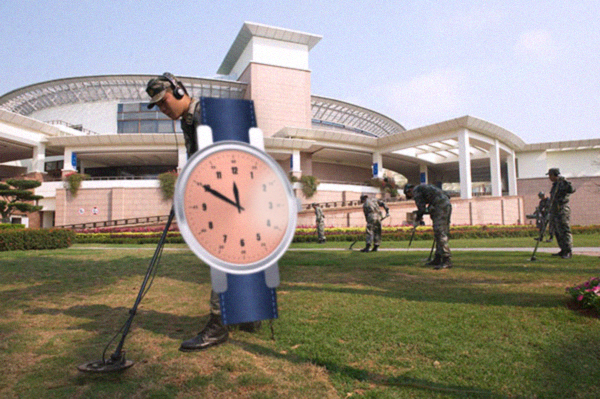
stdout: 11h50
